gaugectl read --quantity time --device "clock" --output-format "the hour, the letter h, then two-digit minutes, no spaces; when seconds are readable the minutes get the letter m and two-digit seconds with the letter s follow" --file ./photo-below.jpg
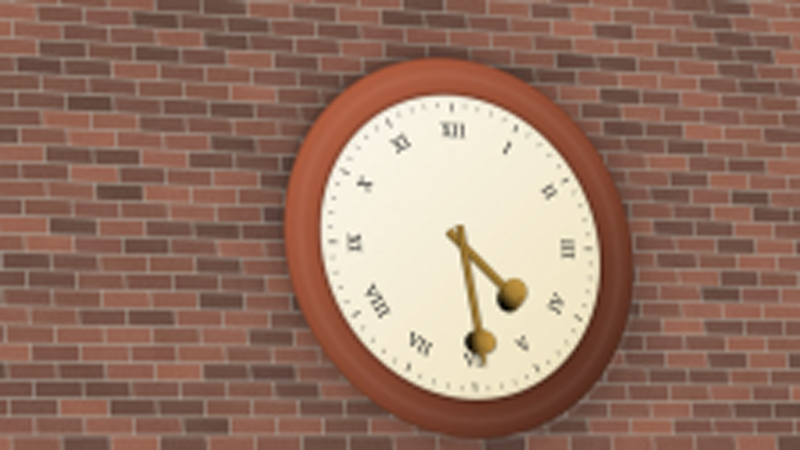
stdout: 4h29
